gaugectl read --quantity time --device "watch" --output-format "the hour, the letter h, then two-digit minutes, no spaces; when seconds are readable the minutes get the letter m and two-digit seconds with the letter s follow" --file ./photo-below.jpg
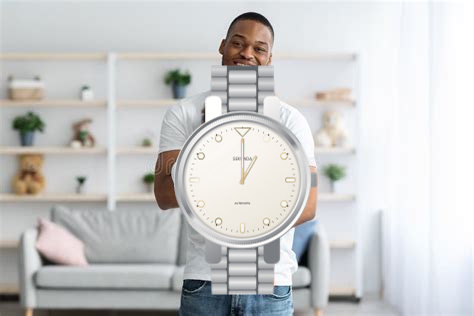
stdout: 1h00
